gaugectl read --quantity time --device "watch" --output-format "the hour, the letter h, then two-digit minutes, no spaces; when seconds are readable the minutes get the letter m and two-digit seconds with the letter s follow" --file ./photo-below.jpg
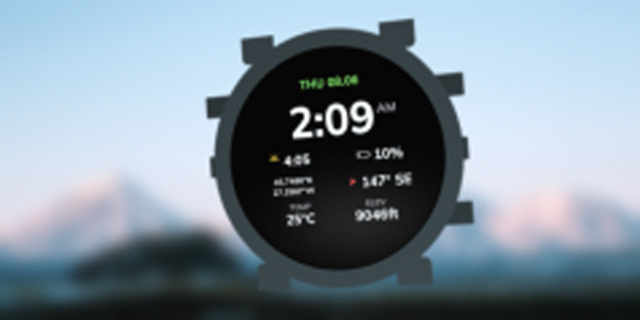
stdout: 2h09
